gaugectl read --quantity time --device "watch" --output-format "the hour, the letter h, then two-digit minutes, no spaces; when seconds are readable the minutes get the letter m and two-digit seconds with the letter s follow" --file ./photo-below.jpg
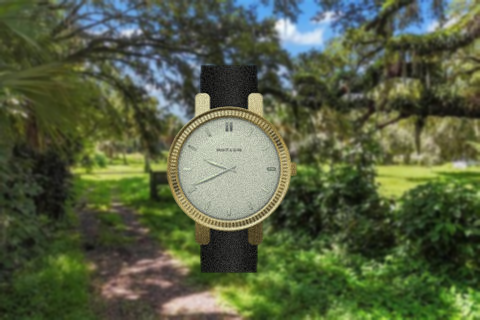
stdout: 9h41
